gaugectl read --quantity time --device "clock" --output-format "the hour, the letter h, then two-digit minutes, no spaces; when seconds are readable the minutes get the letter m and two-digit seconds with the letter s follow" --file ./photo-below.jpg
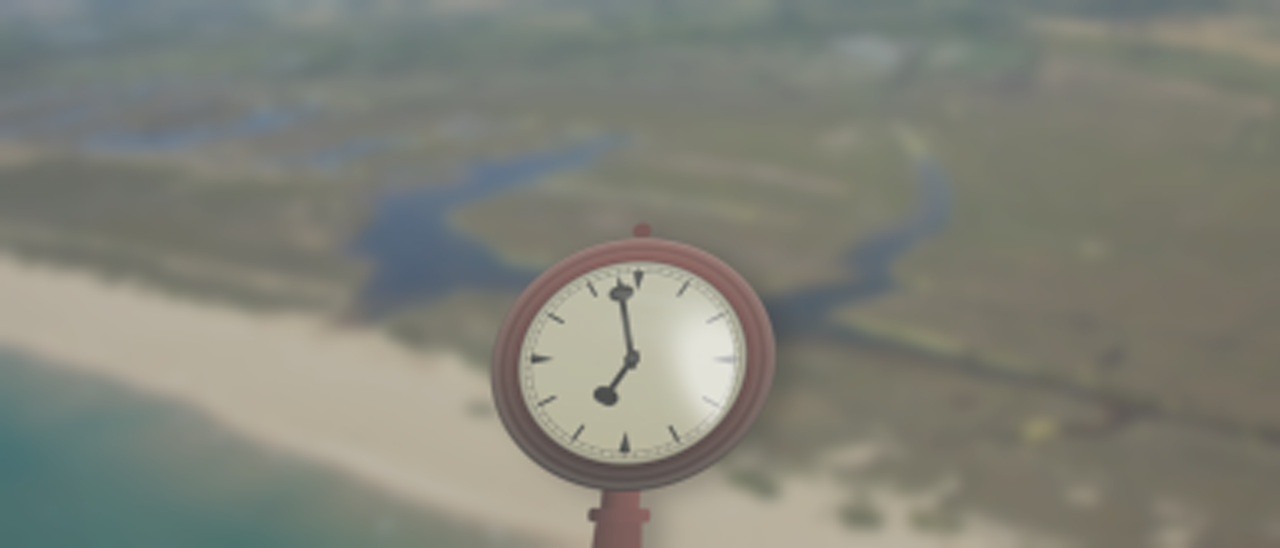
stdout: 6h58
